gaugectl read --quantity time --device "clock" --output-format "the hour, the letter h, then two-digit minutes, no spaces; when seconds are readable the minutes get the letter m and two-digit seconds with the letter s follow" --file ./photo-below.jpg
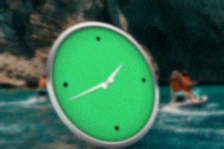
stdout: 1h42
